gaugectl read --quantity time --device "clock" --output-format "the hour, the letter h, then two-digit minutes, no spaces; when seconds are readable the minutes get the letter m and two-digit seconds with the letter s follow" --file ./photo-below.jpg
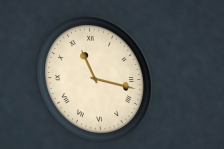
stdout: 11h17
